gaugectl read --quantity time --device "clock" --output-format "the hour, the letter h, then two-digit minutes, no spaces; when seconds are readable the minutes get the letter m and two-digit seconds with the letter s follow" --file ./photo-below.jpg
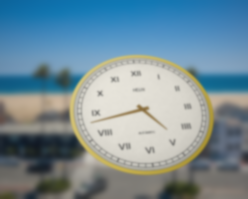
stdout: 4h43
